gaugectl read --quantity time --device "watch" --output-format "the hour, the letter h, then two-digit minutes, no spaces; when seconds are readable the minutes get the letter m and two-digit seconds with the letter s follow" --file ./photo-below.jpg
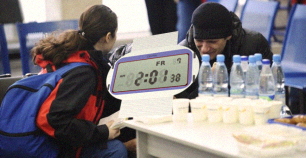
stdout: 2h01m38s
